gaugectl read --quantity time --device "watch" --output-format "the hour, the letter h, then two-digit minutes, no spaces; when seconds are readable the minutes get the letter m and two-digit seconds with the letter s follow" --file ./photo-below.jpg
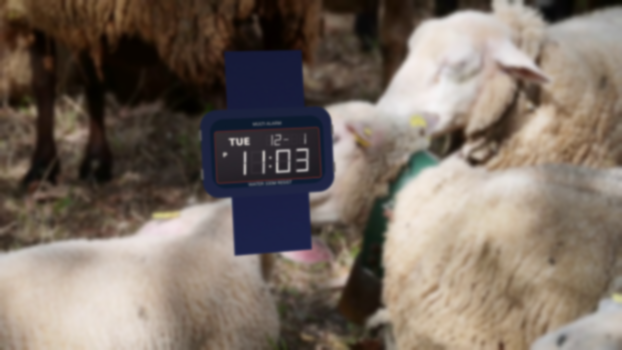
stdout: 11h03
